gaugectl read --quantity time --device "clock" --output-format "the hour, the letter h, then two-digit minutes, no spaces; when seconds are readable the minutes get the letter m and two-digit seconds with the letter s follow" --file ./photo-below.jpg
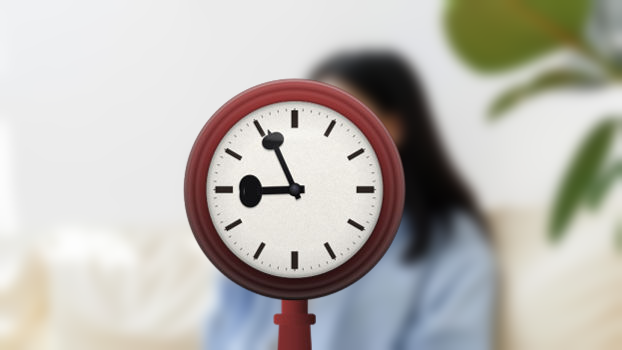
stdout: 8h56
